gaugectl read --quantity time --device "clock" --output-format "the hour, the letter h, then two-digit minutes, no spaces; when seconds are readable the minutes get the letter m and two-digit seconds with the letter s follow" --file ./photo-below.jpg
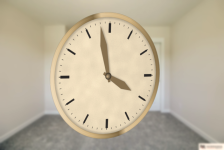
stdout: 3h58
